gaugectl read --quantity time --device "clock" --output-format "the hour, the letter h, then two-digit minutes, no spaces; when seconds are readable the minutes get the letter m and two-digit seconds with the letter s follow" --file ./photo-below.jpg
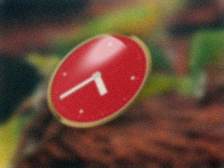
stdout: 4h38
